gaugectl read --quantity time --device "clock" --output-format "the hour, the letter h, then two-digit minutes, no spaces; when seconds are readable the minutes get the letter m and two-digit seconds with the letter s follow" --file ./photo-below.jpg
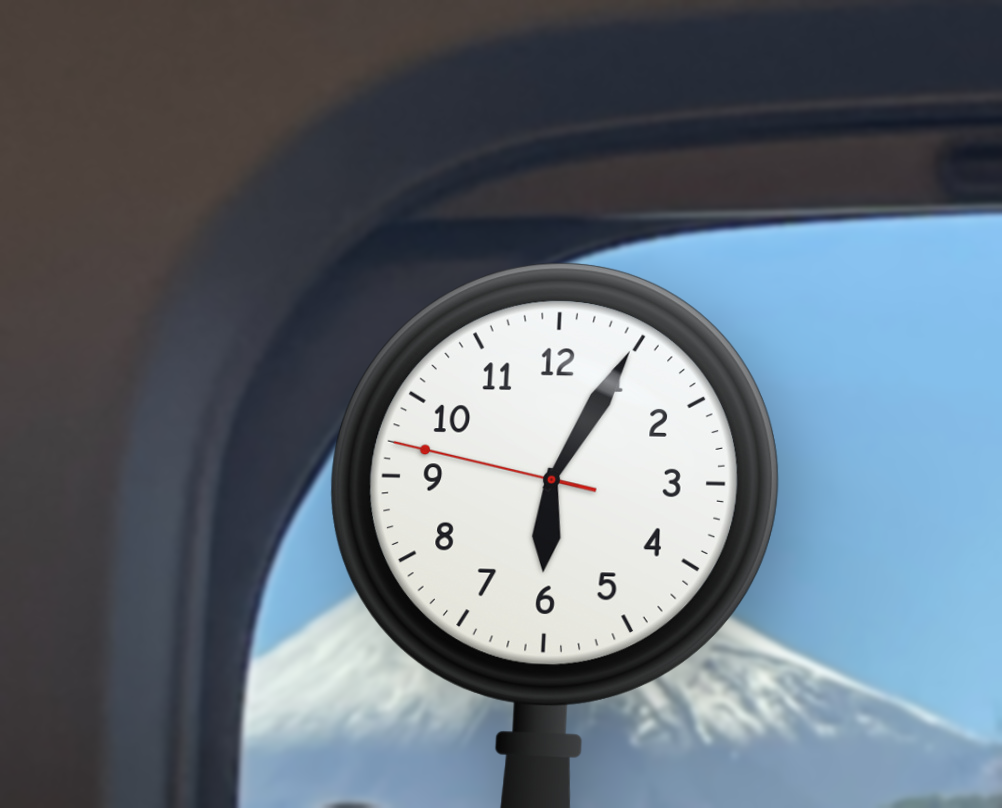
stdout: 6h04m47s
